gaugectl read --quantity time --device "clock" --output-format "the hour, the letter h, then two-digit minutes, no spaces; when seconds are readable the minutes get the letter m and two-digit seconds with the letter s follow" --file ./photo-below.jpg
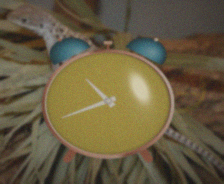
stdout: 10h41
